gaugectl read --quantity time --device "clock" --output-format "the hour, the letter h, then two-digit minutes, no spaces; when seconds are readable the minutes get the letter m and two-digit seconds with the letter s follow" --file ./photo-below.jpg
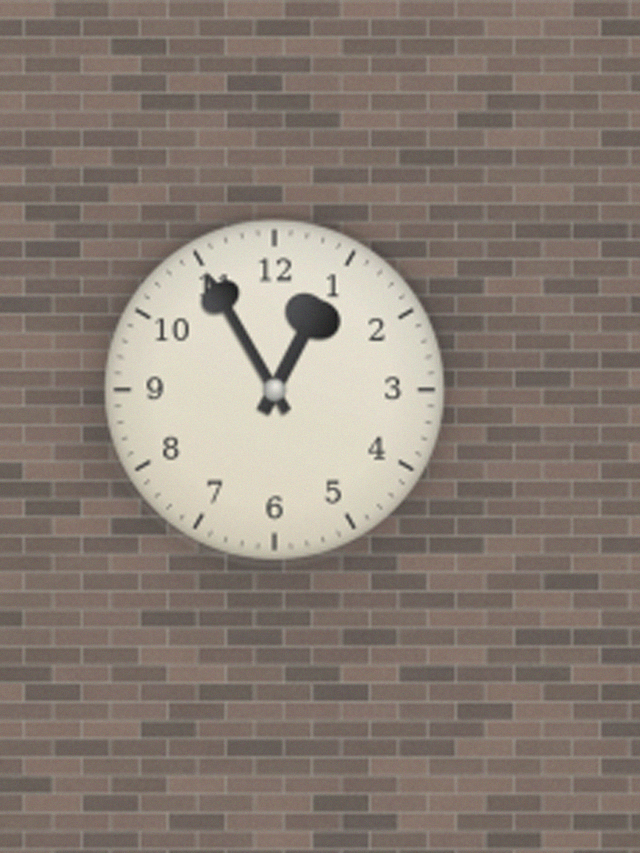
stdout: 12h55
